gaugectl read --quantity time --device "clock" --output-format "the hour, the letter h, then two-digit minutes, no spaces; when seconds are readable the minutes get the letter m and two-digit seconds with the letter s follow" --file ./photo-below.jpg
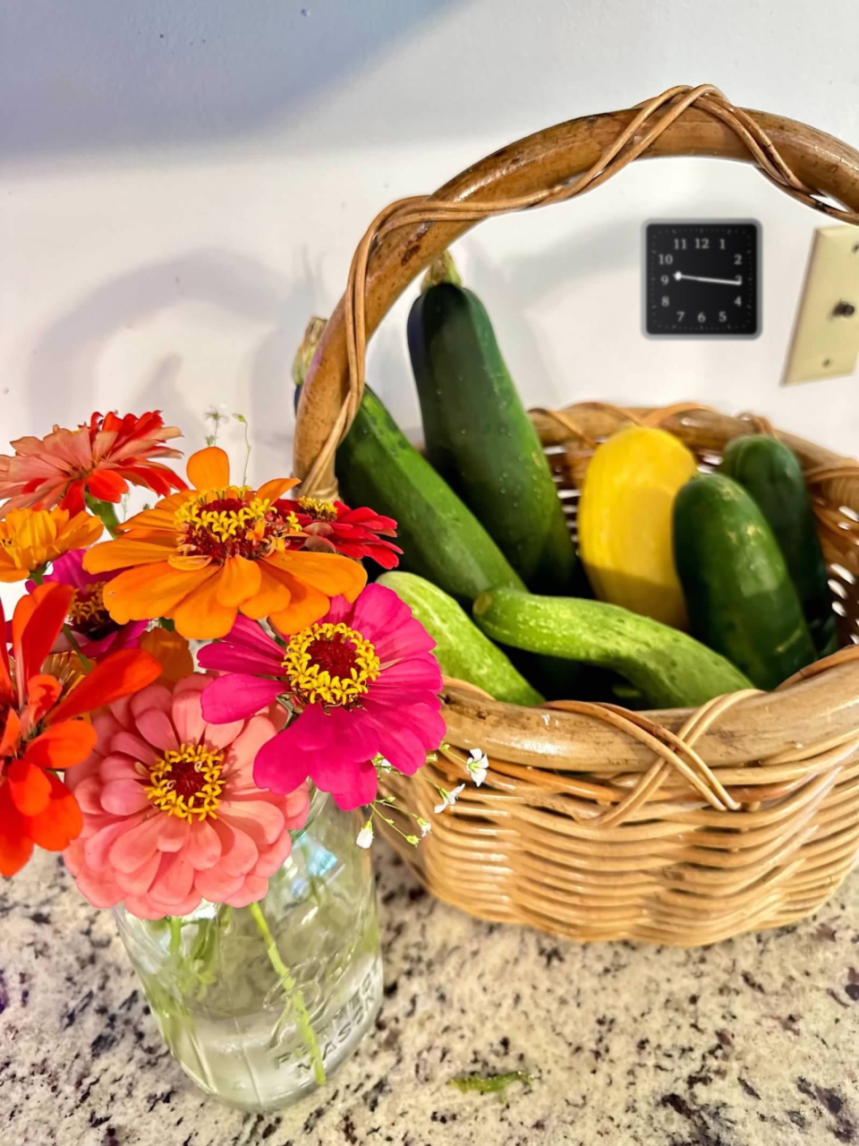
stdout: 9h16
